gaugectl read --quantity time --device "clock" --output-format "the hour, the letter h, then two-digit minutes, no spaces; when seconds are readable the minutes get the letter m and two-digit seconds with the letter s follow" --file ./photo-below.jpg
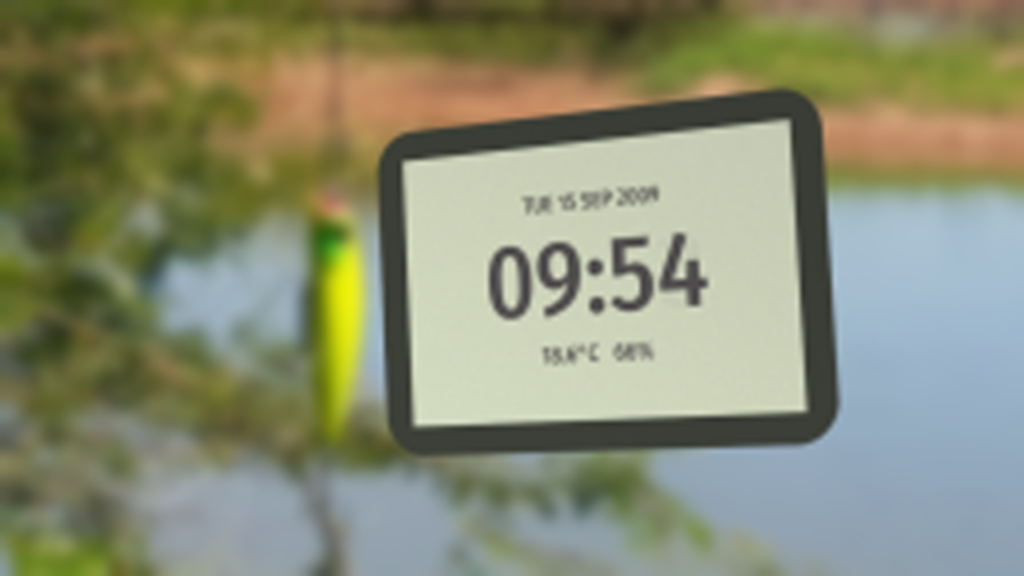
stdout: 9h54
